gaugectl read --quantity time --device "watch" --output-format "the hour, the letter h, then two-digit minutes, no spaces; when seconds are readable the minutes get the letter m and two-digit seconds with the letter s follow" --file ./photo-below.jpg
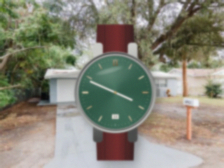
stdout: 3h49
